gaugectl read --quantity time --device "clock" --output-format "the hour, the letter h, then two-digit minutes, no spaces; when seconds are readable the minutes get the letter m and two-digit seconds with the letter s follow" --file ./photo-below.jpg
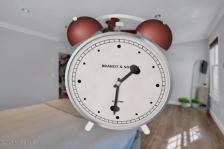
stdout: 1h31
